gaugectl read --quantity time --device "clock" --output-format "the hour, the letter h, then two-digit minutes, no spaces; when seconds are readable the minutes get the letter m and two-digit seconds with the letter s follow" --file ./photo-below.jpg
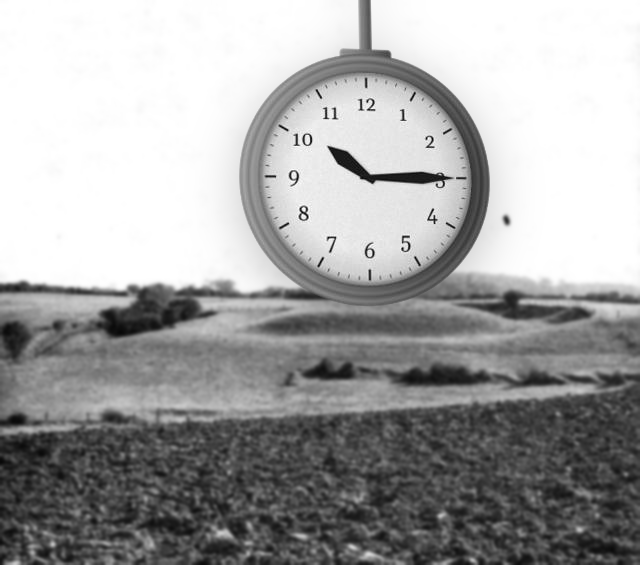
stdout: 10h15
